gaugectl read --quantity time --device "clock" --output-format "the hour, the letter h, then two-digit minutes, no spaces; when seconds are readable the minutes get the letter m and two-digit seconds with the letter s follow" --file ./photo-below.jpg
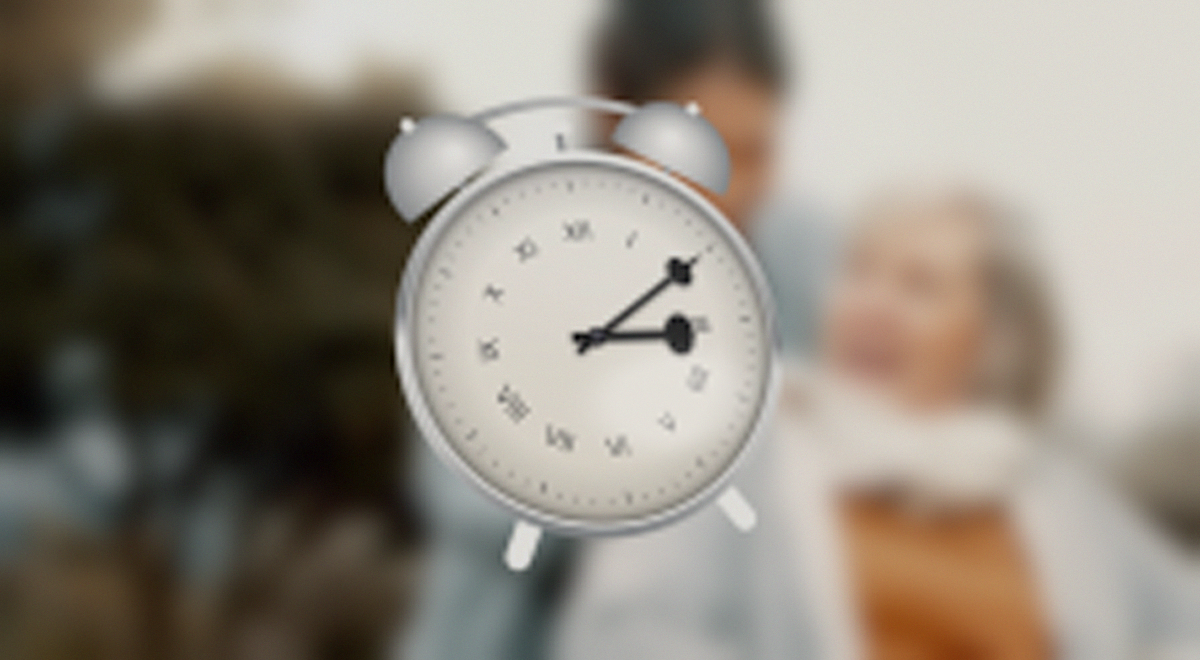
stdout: 3h10
